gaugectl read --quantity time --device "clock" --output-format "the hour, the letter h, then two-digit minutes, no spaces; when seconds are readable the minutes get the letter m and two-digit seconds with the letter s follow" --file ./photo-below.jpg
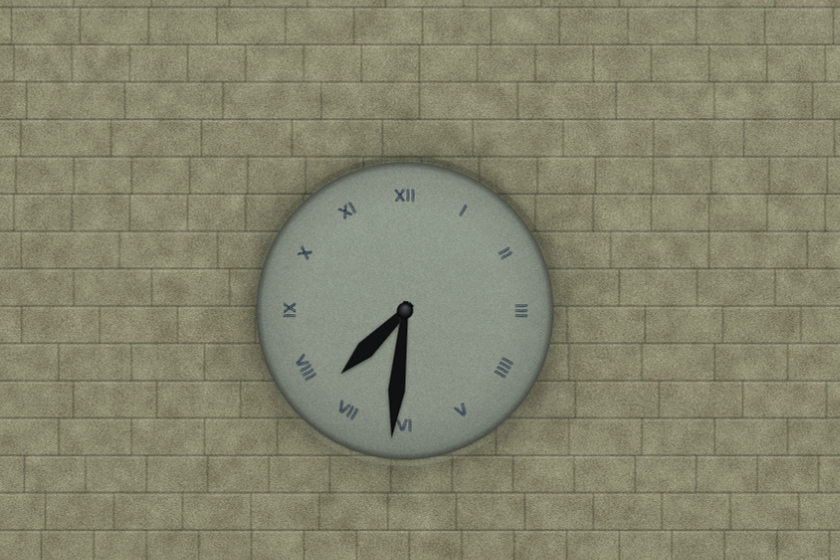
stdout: 7h31
